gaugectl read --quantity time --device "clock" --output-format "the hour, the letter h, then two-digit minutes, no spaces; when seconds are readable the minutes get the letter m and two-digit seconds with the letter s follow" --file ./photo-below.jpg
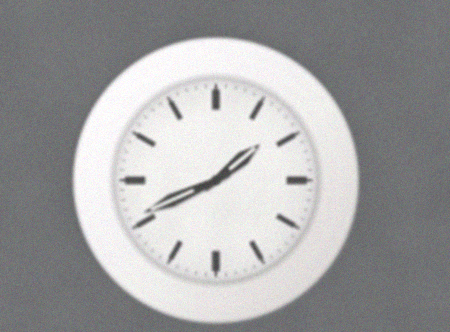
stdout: 1h41
